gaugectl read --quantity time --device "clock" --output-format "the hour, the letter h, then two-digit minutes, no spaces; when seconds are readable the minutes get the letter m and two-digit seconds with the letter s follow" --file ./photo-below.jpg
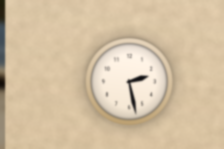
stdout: 2h28
